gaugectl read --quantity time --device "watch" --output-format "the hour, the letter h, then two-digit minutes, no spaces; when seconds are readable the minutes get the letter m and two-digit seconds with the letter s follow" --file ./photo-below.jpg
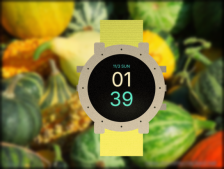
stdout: 1h39
